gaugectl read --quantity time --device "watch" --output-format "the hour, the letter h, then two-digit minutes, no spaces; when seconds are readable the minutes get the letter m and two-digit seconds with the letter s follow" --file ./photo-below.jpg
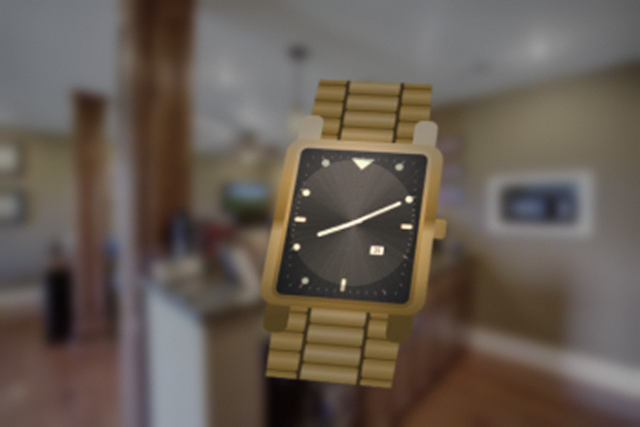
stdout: 8h10
